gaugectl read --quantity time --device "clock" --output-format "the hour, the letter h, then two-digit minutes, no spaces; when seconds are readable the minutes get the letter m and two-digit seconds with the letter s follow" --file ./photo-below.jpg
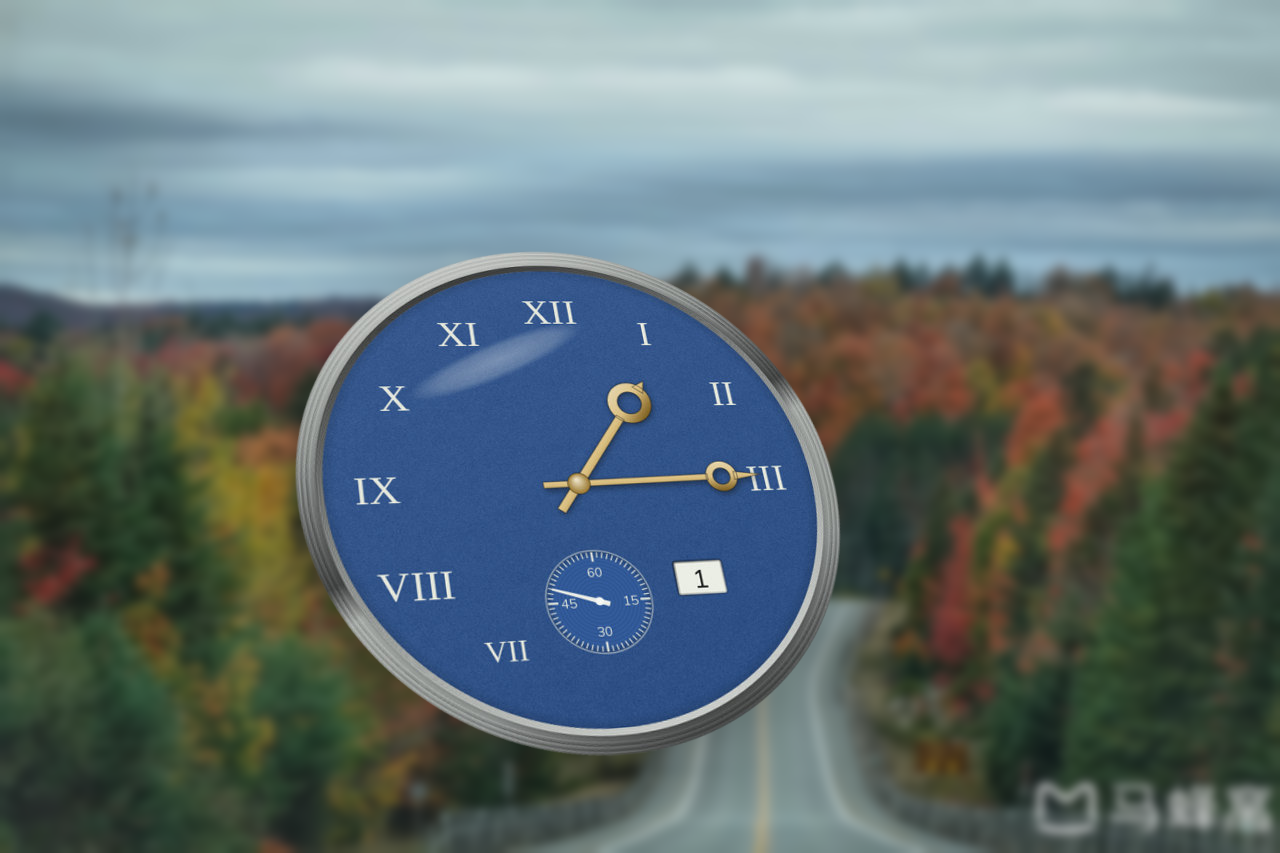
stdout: 1h14m48s
